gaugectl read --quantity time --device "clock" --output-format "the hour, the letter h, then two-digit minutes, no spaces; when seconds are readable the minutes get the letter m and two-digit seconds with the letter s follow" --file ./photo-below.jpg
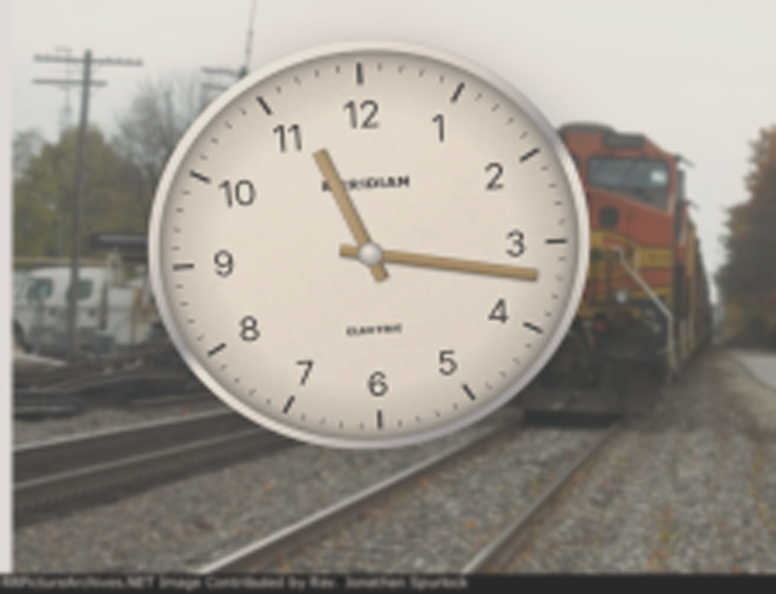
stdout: 11h17
